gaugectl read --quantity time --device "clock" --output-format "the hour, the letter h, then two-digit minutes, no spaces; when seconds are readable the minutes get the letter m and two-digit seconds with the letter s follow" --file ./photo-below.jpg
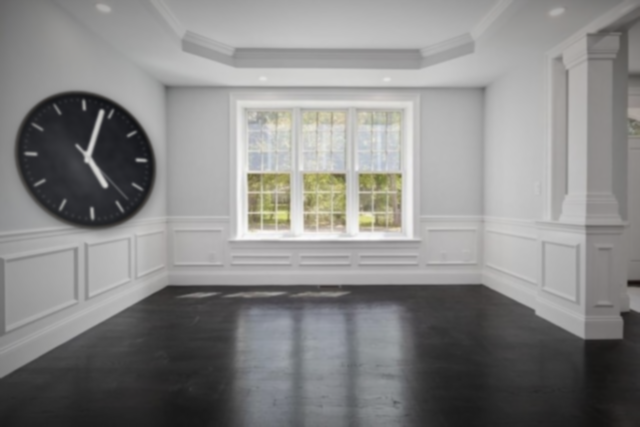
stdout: 5h03m23s
